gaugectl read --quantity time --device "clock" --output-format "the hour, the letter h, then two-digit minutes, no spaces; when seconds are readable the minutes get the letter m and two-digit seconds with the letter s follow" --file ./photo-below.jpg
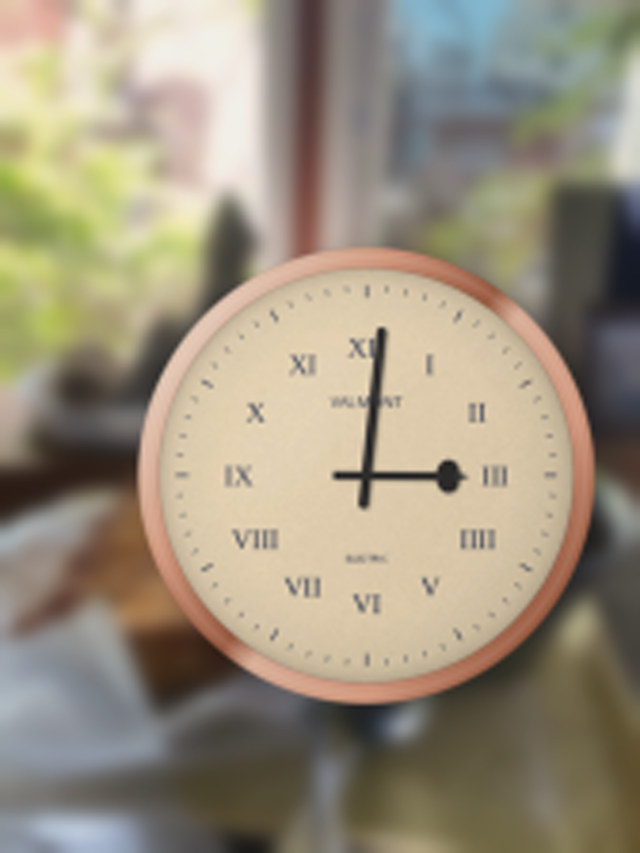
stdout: 3h01
